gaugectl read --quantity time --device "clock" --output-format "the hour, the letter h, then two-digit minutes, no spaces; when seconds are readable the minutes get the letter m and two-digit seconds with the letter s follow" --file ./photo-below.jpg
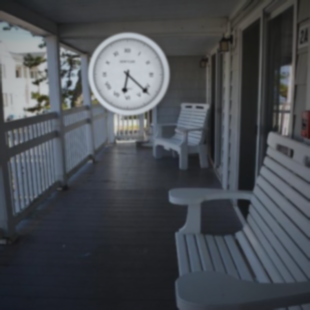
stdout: 6h22
